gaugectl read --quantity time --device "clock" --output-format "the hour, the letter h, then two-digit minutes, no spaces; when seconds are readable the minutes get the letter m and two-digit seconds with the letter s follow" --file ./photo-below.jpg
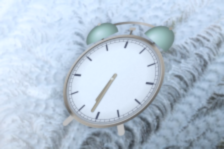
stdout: 6h32
